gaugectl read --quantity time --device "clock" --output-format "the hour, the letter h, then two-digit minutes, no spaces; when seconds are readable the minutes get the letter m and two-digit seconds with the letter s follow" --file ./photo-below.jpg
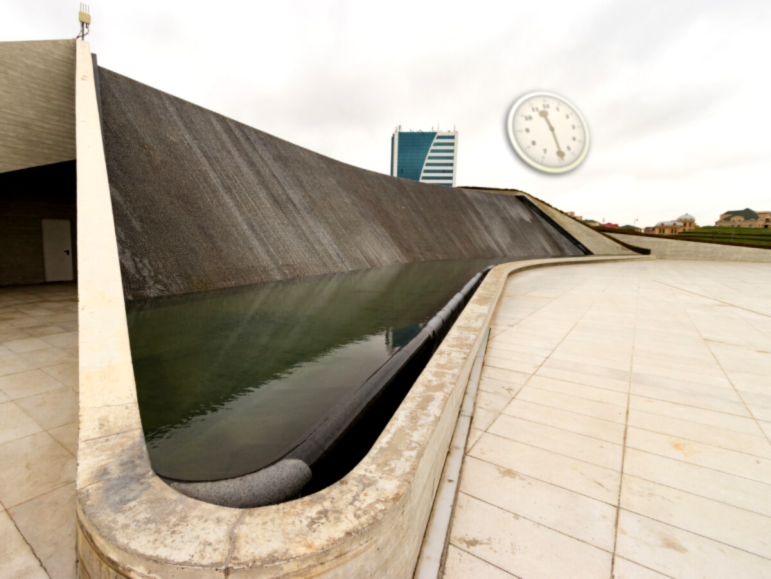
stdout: 11h29
